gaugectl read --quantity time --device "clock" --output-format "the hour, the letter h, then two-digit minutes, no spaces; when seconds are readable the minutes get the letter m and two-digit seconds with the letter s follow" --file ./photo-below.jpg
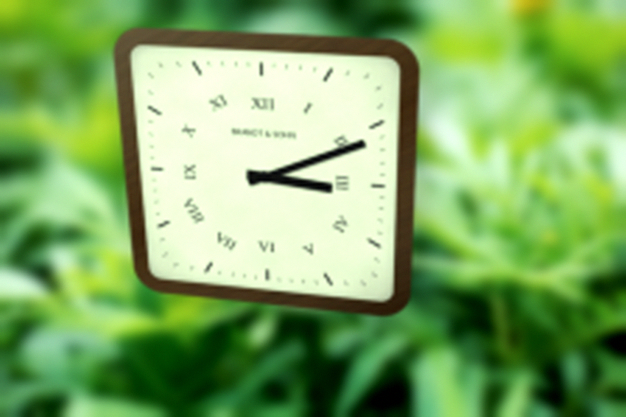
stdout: 3h11
